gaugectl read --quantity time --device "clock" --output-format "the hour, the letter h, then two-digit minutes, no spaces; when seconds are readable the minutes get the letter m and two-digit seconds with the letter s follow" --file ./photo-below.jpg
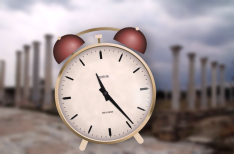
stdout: 11h24
